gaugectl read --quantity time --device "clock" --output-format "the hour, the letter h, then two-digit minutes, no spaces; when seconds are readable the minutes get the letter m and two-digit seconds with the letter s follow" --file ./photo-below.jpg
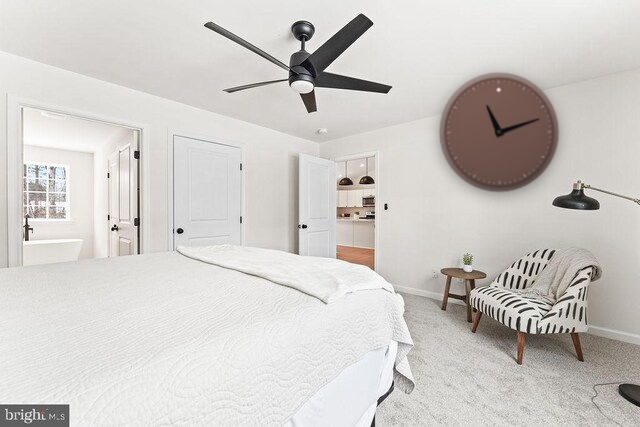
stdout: 11h12
